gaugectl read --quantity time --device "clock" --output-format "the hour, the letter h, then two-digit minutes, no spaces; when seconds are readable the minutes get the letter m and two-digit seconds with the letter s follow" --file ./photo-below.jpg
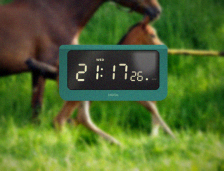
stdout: 21h17m26s
